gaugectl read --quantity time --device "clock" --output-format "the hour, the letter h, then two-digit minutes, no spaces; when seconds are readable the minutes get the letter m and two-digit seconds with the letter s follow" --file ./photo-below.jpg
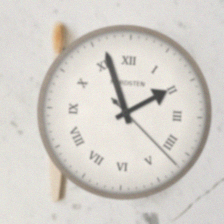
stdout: 1h56m22s
